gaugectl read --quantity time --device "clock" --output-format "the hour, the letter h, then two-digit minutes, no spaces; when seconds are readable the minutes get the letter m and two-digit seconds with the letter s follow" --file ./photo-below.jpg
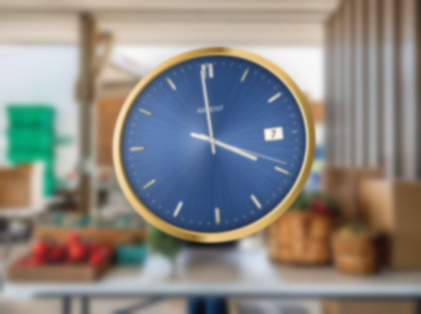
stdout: 3h59m19s
